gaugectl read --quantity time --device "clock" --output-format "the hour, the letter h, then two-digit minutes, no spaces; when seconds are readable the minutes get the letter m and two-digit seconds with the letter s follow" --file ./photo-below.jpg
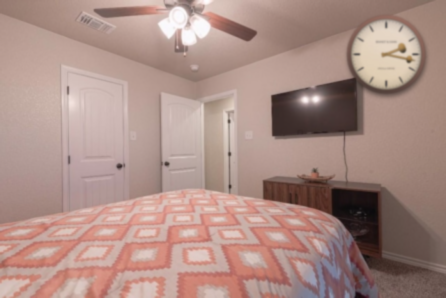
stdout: 2h17
